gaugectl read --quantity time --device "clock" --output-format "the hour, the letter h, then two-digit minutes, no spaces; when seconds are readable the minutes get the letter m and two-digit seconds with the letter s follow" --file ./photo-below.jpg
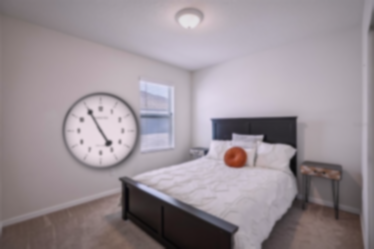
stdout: 4h55
